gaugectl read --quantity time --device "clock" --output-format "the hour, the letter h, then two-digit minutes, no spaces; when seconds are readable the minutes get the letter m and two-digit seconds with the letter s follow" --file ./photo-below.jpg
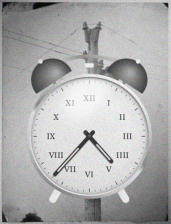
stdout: 4h37
